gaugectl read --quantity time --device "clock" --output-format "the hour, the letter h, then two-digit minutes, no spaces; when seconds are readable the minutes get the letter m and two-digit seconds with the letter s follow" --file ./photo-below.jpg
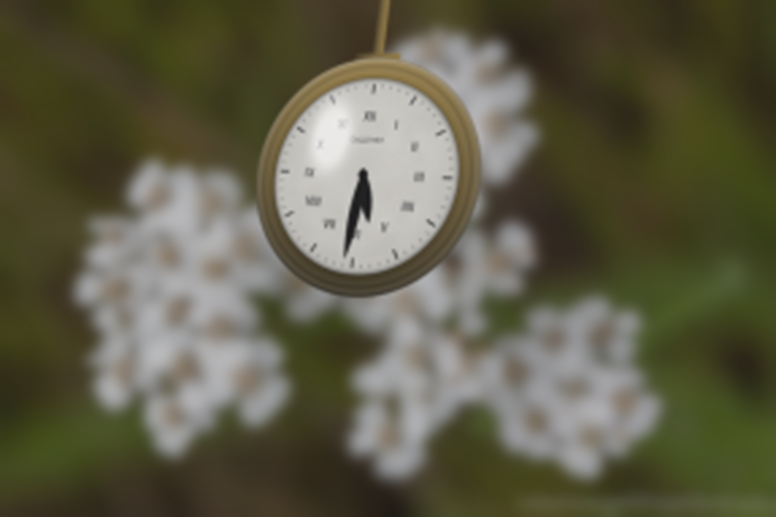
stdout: 5h31
